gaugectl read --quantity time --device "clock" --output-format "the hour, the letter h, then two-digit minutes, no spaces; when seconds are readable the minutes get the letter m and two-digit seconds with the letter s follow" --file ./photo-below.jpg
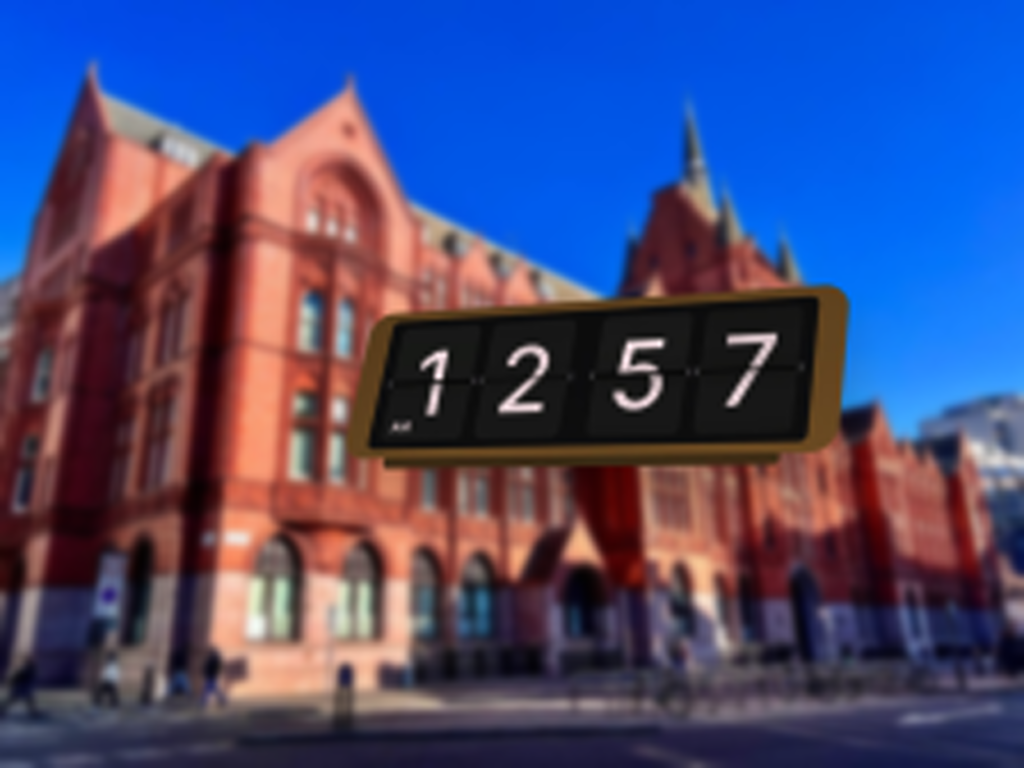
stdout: 12h57
